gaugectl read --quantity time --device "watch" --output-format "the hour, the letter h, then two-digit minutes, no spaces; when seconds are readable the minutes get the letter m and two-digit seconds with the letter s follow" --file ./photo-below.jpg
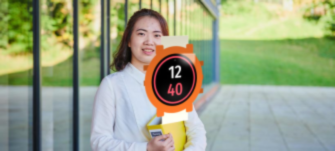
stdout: 12h40
